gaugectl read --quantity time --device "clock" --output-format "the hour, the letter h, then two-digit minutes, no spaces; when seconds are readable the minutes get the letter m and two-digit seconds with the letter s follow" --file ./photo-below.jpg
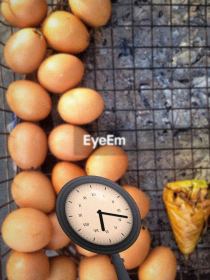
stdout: 6h18
